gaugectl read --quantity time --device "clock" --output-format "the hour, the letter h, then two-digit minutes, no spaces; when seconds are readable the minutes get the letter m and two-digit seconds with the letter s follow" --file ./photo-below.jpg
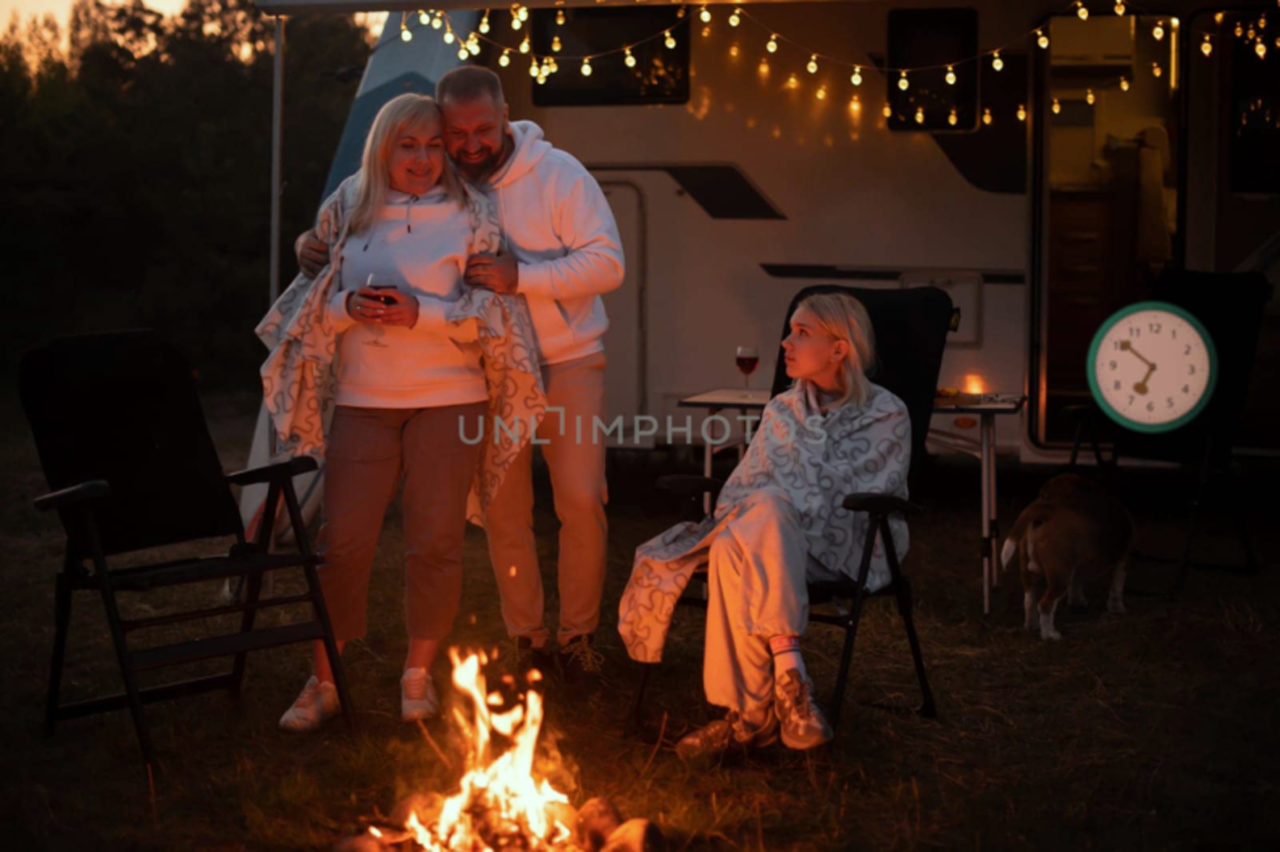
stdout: 6h51
